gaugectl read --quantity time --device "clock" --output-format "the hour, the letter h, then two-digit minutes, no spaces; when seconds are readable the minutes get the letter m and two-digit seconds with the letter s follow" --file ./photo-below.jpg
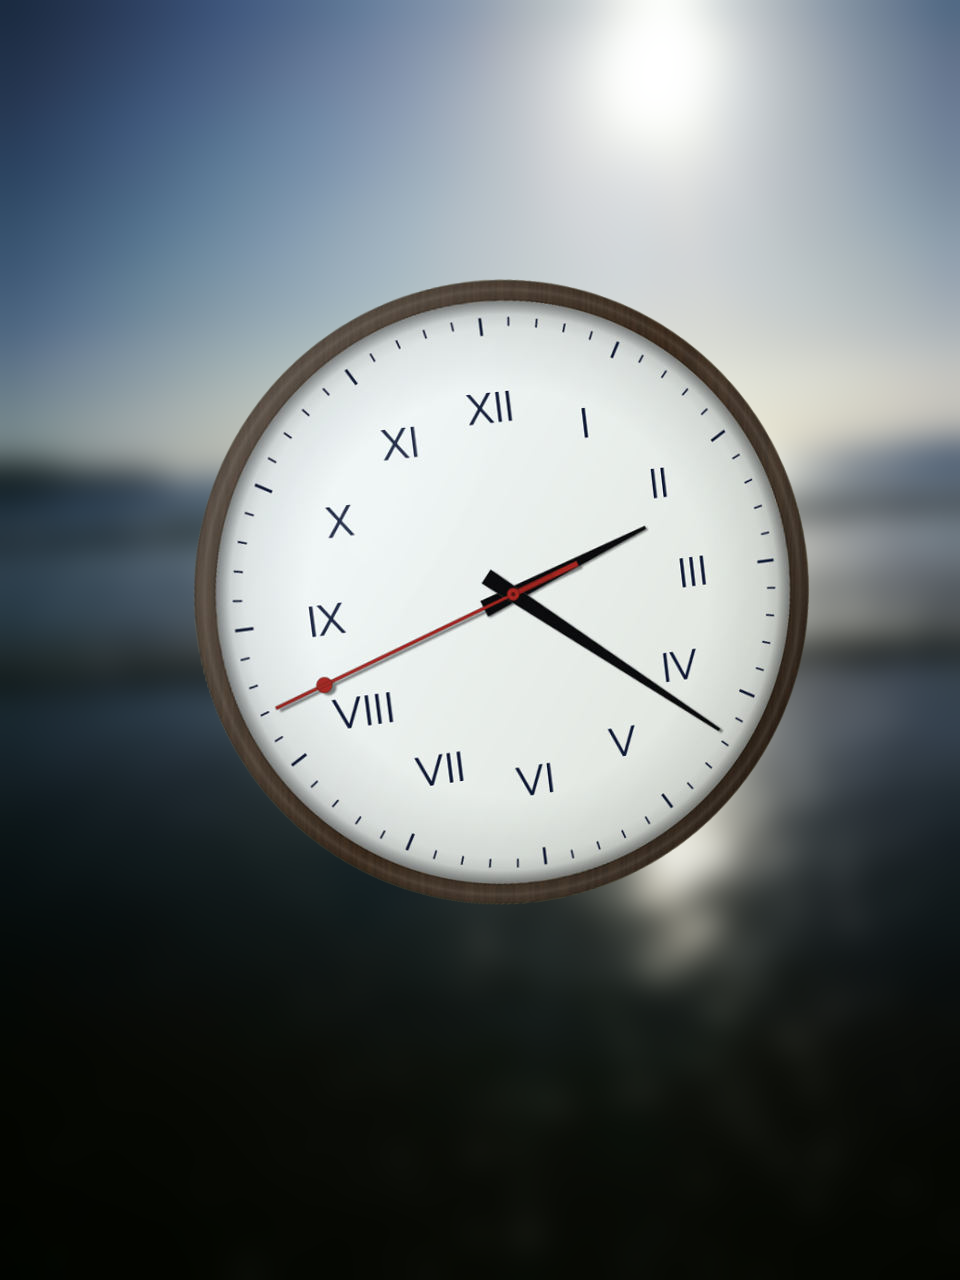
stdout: 2h21m42s
